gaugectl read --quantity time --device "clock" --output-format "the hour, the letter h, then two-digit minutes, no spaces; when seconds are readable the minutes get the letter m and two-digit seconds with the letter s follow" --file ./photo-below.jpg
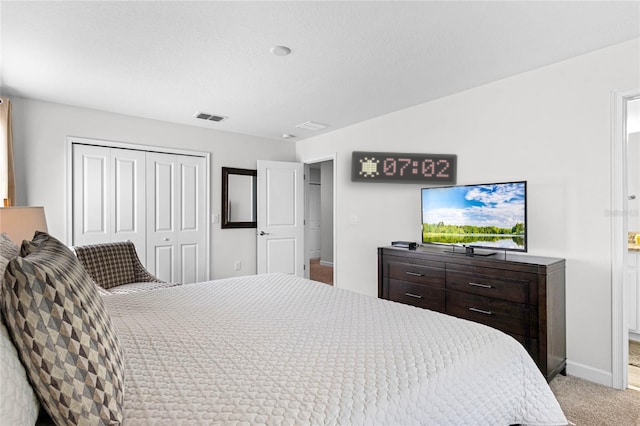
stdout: 7h02
